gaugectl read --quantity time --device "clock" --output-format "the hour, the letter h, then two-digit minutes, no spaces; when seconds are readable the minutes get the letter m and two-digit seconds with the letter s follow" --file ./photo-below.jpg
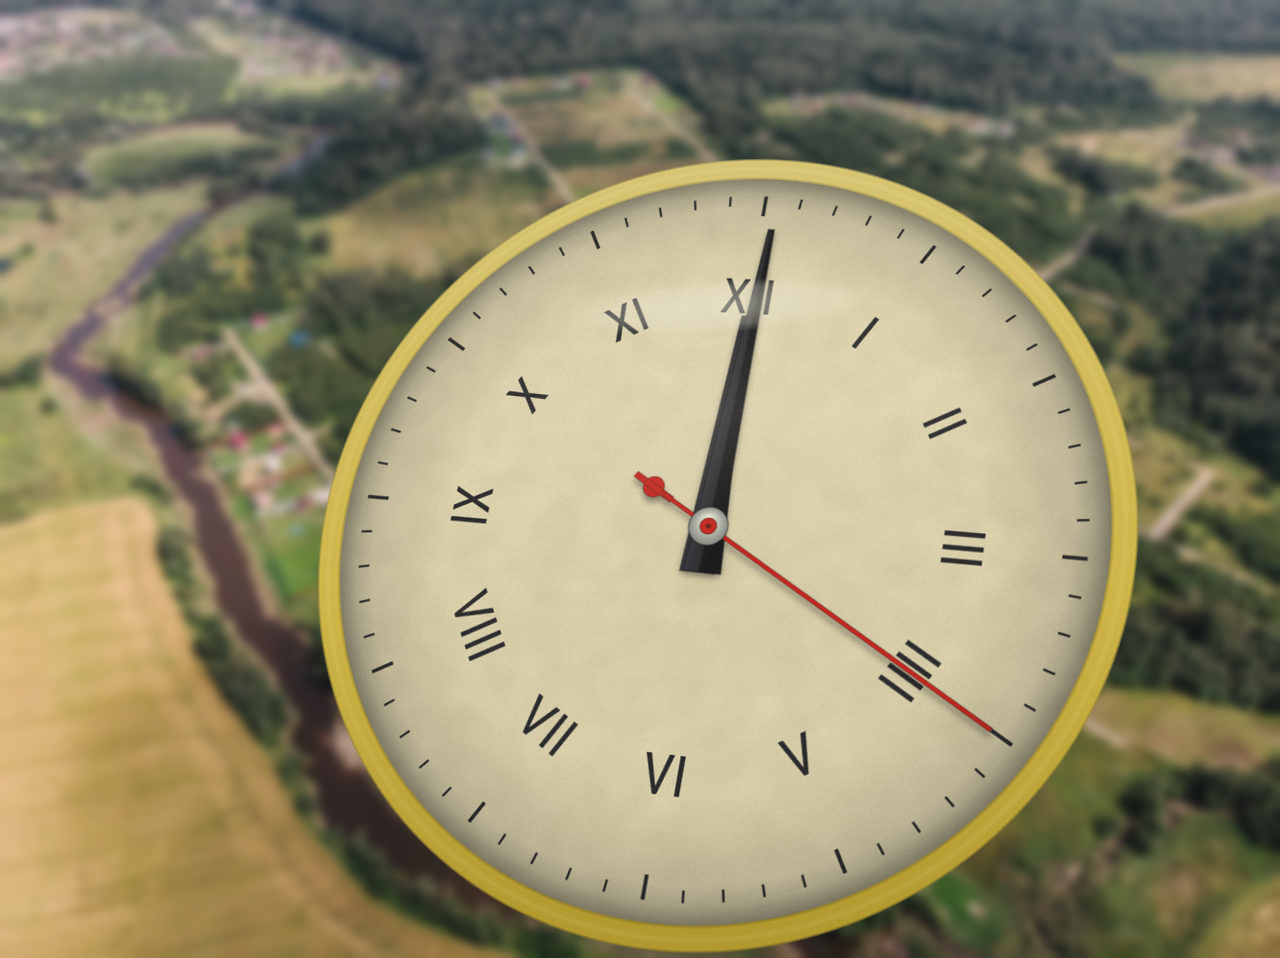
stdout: 12h00m20s
